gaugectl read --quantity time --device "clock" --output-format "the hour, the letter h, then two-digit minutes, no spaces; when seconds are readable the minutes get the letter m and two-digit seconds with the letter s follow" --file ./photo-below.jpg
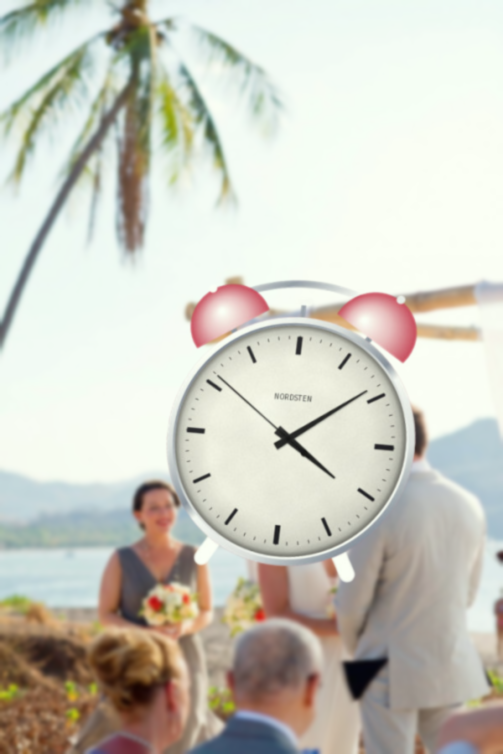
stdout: 4h08m51s
